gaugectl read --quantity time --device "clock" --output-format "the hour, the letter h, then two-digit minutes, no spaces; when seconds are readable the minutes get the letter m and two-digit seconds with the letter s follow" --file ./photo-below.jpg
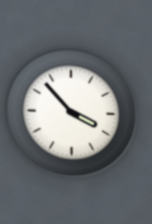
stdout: 3h53
